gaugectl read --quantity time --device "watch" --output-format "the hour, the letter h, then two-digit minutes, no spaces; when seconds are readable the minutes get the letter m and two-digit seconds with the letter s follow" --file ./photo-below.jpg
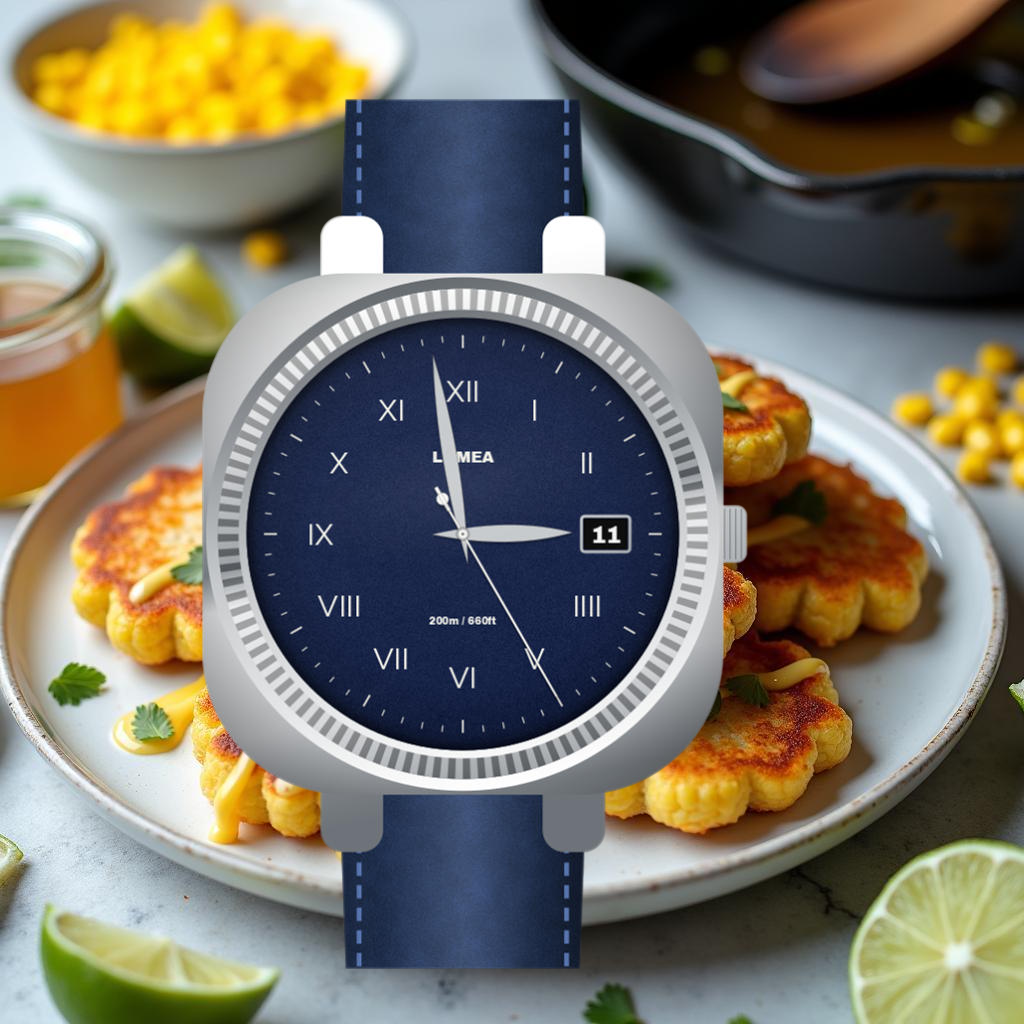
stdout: 2h58m25s
